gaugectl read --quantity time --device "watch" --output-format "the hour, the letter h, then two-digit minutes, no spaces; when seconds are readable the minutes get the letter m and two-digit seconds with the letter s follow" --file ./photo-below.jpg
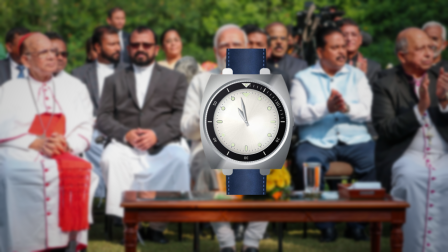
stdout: 10h58
